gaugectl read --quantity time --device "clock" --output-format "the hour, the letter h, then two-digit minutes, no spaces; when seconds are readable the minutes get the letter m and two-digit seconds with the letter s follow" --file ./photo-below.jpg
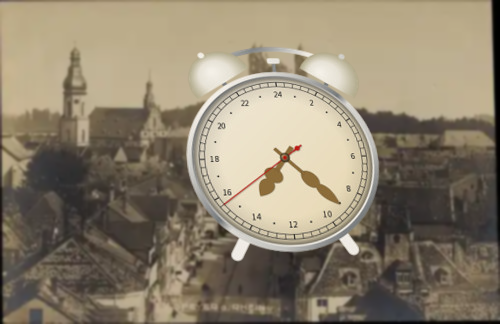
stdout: 14h22m39s
